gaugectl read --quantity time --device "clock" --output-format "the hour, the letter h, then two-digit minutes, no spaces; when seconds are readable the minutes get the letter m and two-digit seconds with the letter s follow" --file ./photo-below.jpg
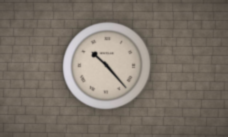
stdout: 10h23
